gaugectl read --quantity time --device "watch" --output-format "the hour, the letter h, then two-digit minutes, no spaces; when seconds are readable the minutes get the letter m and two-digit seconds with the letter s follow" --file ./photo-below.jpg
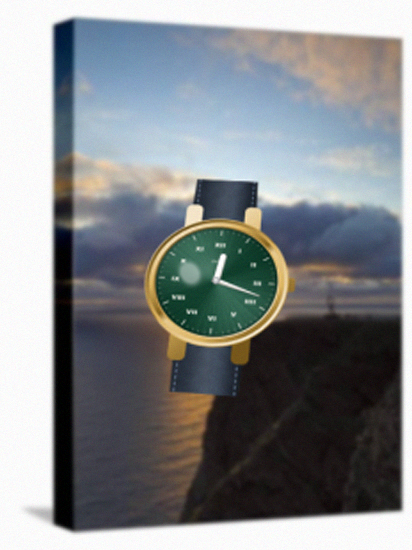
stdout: 12h18
